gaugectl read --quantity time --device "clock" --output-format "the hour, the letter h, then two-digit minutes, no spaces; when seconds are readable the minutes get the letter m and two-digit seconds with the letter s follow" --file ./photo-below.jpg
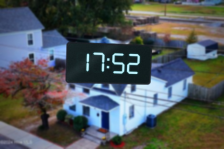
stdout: 17h52
